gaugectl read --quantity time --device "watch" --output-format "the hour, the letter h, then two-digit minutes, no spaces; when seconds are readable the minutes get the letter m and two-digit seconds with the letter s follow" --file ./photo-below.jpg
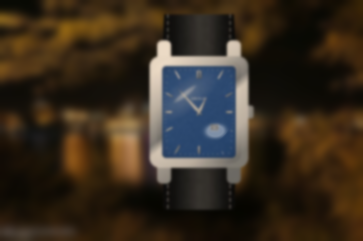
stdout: 12h53
